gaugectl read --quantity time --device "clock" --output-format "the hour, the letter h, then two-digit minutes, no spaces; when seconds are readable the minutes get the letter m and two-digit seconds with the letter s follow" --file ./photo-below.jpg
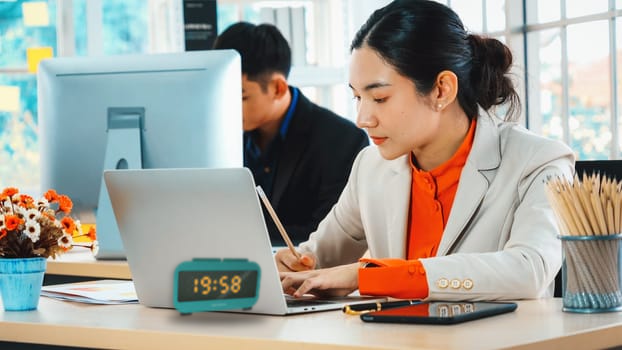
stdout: 19h58
